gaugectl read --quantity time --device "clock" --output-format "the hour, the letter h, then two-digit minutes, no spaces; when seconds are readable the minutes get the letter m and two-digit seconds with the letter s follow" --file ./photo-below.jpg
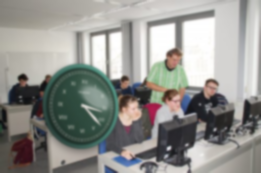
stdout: 3h22
